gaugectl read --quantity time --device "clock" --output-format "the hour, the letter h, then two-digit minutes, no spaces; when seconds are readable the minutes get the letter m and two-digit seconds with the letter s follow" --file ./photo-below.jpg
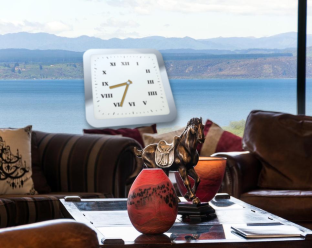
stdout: 8h34
